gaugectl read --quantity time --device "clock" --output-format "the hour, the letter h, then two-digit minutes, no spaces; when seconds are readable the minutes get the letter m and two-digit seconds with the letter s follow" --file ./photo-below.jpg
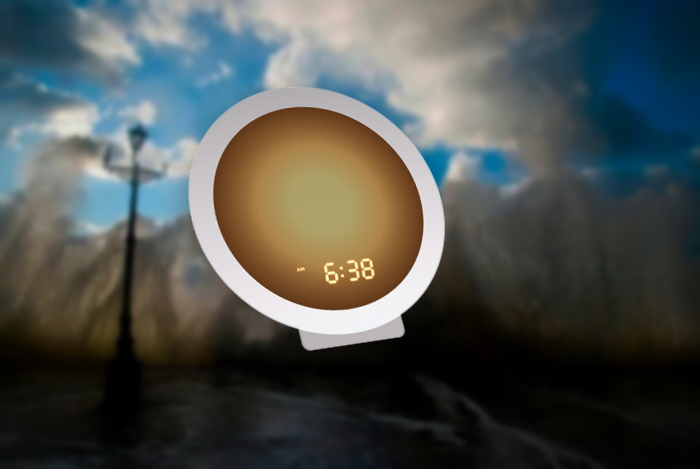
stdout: 6h38
